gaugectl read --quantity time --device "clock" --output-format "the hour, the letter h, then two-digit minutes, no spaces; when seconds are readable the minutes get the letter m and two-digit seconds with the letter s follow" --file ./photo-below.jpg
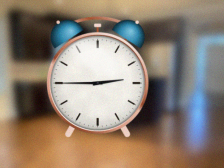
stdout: 2h45
